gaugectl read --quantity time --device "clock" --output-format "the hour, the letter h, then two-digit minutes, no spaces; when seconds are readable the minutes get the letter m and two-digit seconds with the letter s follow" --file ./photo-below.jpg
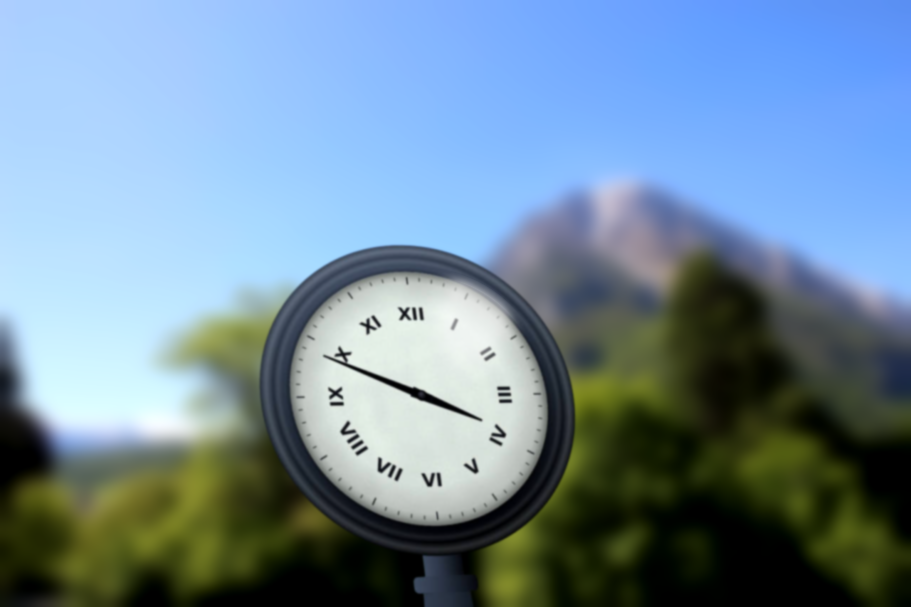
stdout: 3h49
